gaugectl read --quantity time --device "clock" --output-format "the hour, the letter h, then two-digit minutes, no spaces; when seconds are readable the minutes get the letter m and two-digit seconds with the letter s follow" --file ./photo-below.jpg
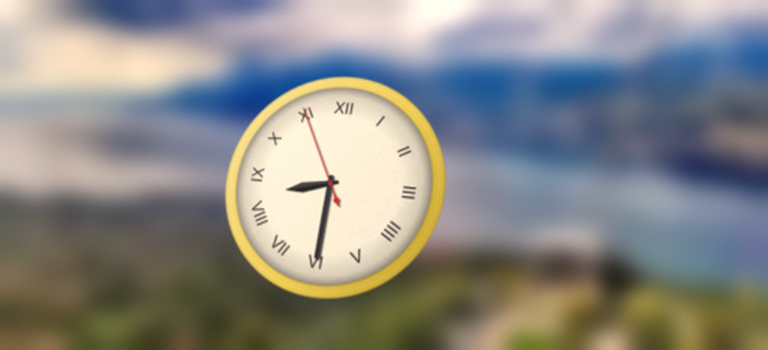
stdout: 8h29m55s
